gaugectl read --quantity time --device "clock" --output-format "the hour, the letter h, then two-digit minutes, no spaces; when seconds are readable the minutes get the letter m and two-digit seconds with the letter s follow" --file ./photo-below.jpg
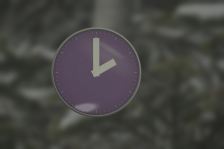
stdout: 2h00
